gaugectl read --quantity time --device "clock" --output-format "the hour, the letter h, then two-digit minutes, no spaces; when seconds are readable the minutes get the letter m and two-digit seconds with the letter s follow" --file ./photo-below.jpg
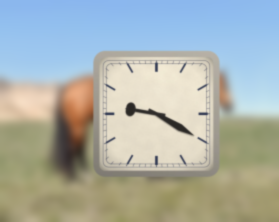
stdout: 9h20
